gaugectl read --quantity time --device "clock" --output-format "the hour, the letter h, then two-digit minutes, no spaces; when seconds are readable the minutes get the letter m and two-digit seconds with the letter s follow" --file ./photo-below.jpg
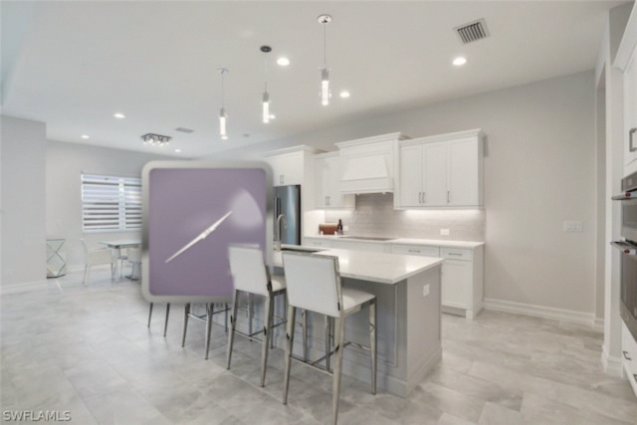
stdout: 1h39
